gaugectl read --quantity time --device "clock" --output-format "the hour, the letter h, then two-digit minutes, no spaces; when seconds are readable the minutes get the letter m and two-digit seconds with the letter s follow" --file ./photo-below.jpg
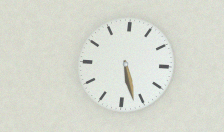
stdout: 5h27
